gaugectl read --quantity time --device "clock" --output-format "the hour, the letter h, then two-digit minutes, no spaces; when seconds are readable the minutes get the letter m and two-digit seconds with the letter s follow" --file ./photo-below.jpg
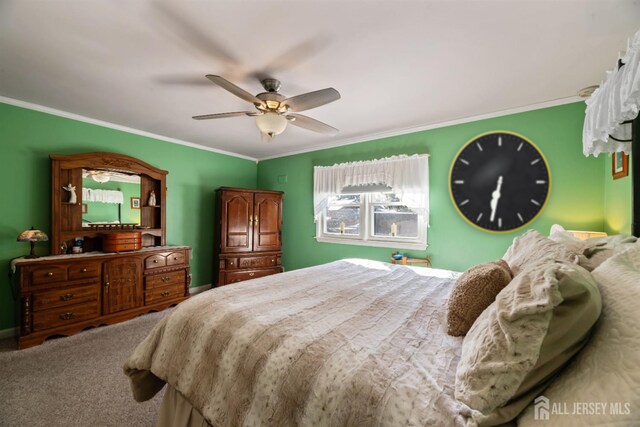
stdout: 6h32
